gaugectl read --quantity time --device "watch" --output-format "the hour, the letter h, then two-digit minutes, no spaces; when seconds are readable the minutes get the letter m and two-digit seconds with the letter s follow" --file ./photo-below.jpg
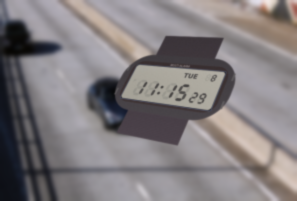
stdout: 11h15m29s
